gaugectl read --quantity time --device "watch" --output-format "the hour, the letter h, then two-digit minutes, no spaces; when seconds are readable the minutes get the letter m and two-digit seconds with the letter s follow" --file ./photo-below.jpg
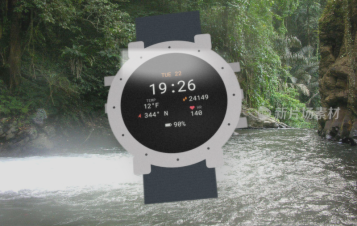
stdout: 19h26
